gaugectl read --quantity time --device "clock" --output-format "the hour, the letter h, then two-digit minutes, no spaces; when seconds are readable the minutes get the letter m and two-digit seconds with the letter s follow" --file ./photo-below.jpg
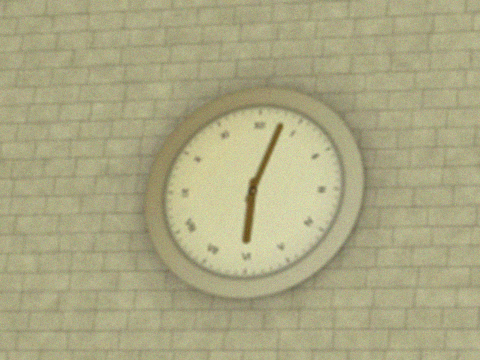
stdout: 6h03
